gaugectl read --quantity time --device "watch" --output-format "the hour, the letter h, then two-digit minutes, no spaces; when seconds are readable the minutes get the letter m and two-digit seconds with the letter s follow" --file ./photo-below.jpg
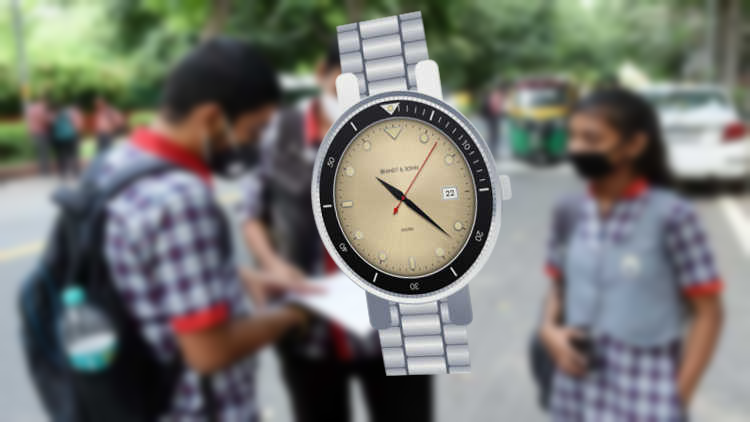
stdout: 10h22m07s
